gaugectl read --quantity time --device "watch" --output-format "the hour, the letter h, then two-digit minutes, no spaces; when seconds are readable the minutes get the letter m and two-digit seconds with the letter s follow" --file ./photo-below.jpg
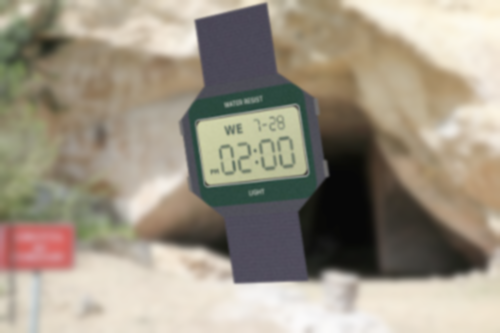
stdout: 2h00
